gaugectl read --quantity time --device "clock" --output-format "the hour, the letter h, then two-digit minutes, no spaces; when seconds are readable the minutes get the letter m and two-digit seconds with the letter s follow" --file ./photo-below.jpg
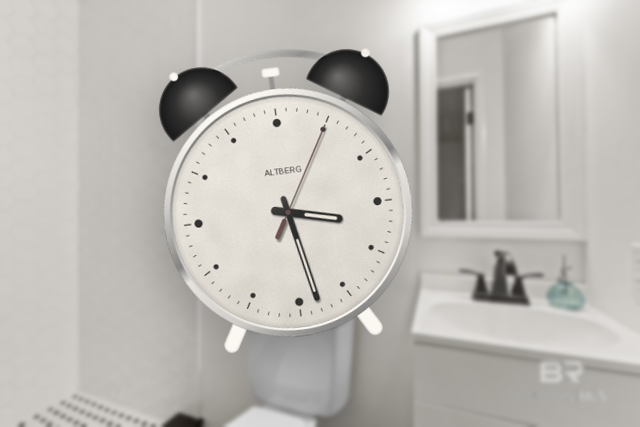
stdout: 3h28m05s
